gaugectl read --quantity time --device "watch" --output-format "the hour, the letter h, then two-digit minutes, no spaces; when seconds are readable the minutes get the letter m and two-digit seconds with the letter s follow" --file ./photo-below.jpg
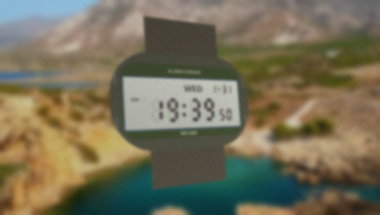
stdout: 19h39m50s
